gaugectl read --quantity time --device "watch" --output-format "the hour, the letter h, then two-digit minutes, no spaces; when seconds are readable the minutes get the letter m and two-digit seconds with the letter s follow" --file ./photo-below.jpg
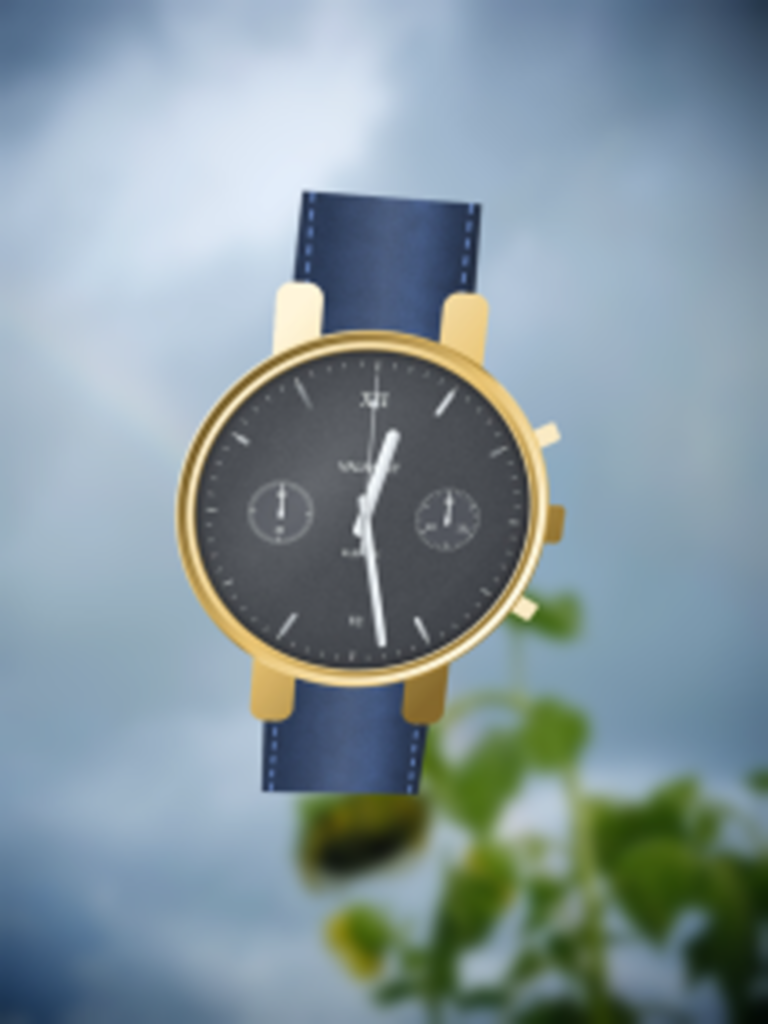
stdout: 12h28
